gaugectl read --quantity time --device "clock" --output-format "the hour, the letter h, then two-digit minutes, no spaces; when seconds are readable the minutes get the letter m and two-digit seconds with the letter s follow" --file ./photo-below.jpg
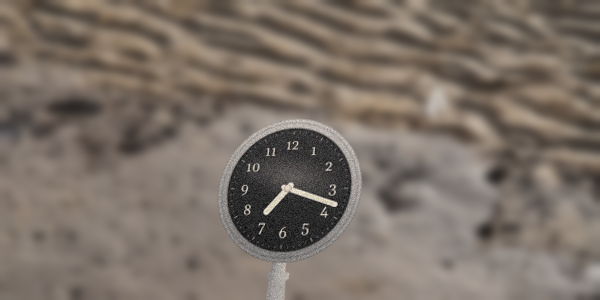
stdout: 7h18
